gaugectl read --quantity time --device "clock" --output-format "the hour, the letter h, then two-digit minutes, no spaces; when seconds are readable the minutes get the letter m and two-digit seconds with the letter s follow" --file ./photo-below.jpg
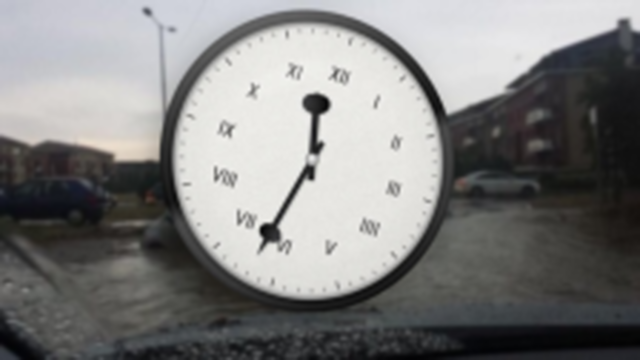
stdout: 11h32
